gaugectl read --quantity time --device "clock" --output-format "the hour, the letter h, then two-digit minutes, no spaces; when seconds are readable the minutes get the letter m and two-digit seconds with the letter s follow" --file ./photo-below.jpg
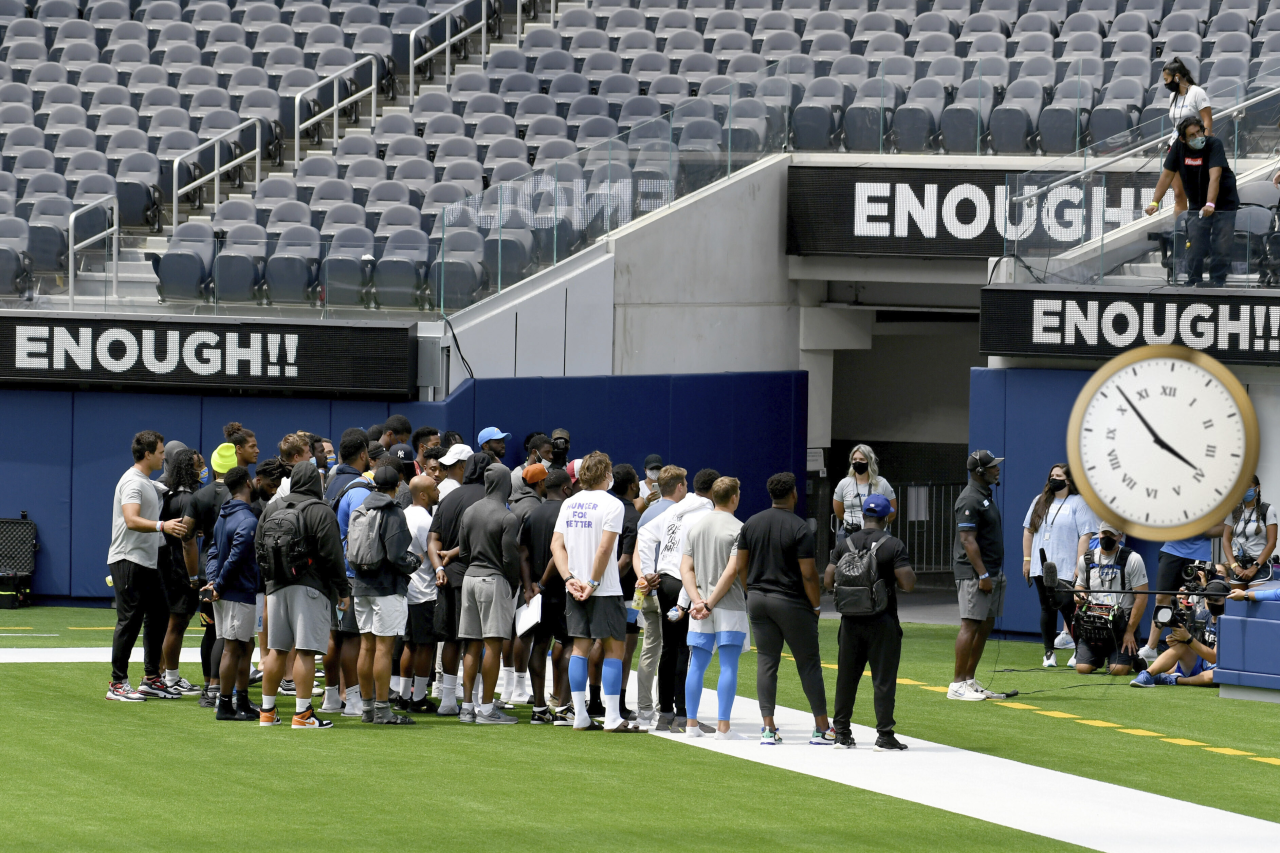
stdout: 3h52
